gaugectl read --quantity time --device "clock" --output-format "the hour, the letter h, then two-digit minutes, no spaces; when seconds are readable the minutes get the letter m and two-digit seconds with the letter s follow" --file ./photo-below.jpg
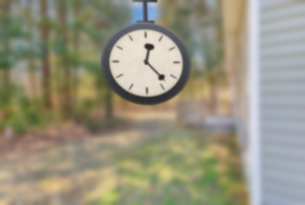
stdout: 12h23
